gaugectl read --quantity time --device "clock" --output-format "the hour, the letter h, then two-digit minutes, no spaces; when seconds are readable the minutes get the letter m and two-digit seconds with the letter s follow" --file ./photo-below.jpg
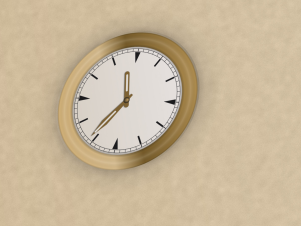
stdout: 11h36
